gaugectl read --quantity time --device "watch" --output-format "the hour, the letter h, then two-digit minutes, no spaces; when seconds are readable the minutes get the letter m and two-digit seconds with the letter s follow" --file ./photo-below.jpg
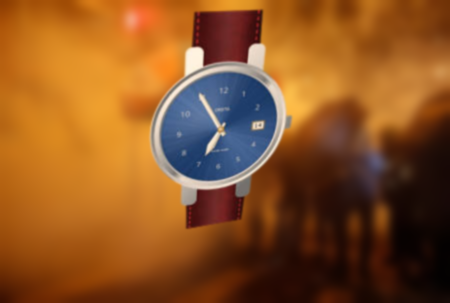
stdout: 6h55
